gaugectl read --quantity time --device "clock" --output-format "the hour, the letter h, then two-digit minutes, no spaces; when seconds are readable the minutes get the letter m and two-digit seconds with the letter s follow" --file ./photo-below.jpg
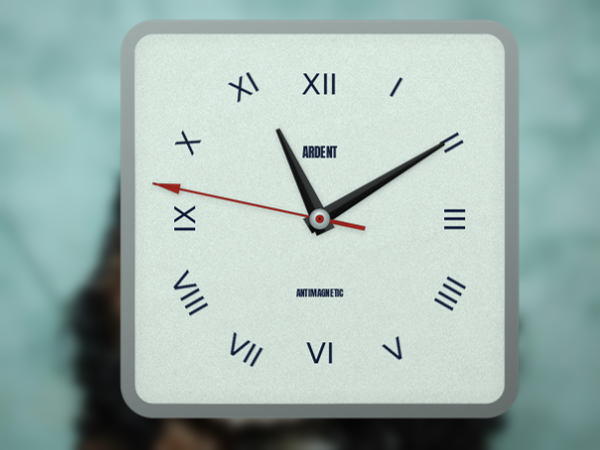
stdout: 11h09m47s
